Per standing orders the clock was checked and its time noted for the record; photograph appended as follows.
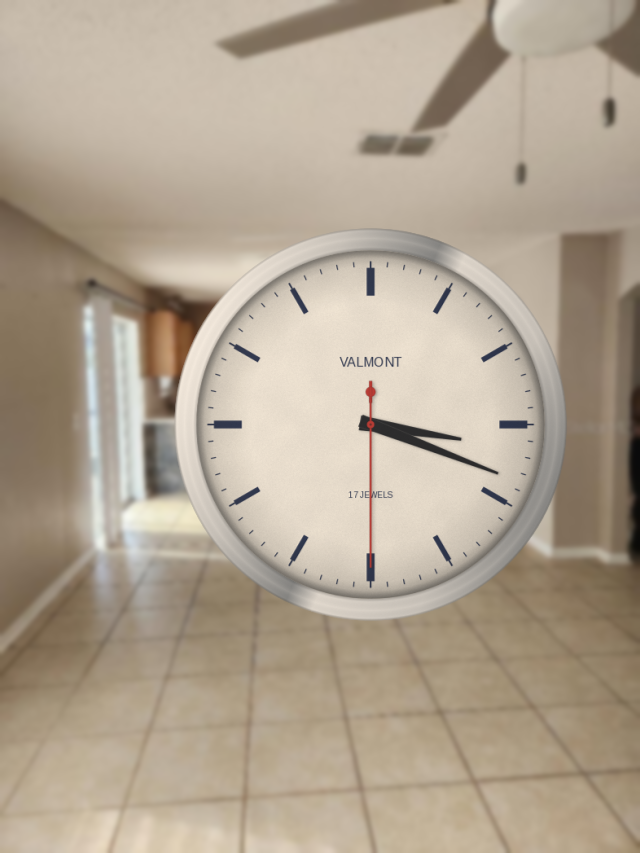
3:18:30
